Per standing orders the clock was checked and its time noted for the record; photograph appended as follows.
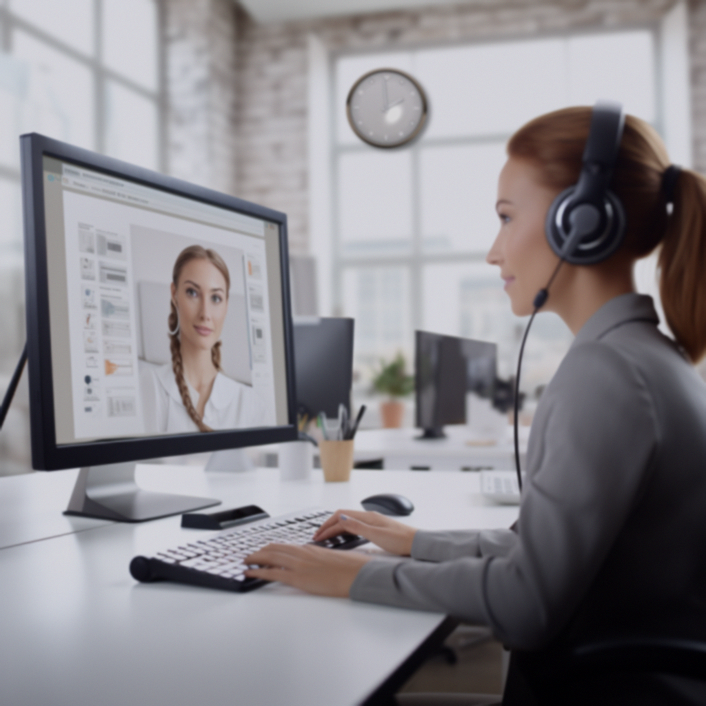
1:59
